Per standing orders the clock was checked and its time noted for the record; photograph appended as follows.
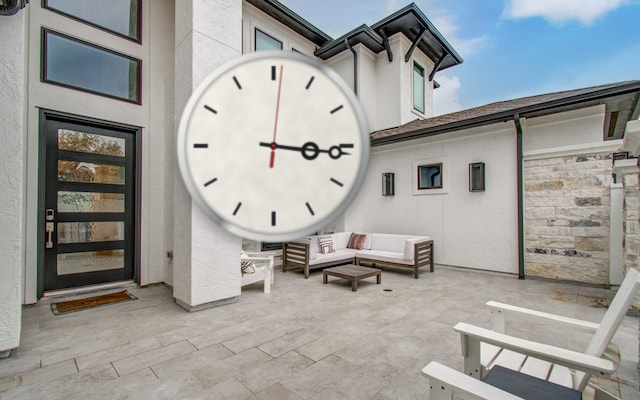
3:16:01
